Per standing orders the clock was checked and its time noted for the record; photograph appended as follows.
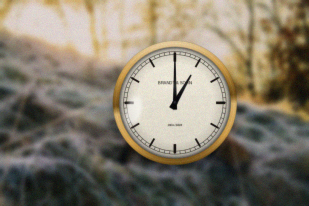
1:00
